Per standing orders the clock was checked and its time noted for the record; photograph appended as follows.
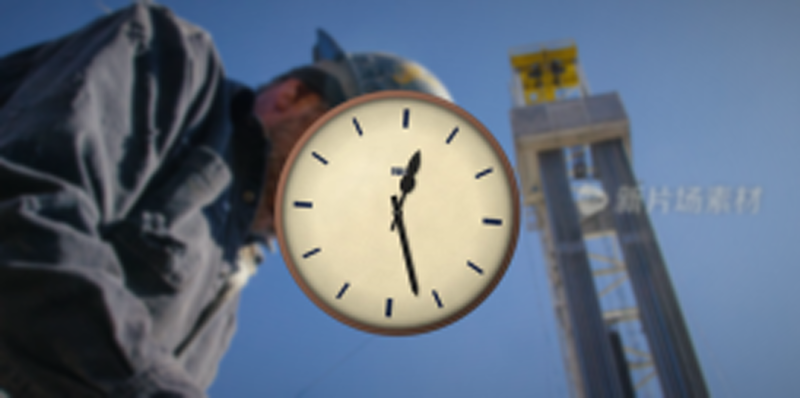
12:27
